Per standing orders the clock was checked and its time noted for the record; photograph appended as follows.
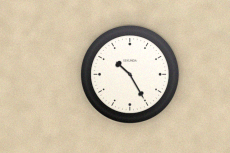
10:25
